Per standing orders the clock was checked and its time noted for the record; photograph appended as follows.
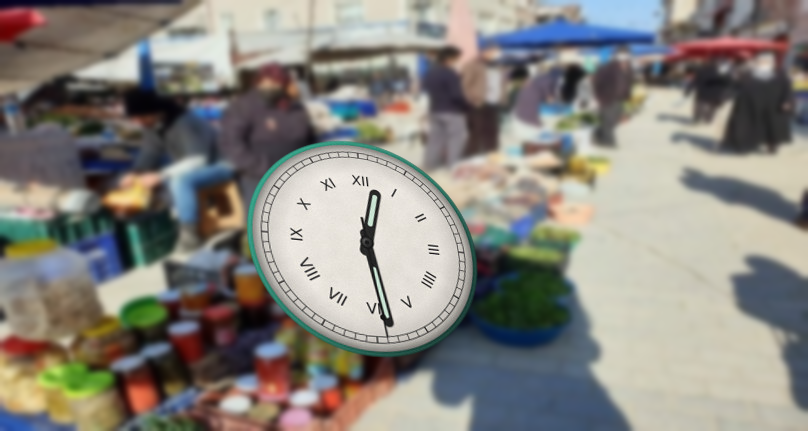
12:28:29
